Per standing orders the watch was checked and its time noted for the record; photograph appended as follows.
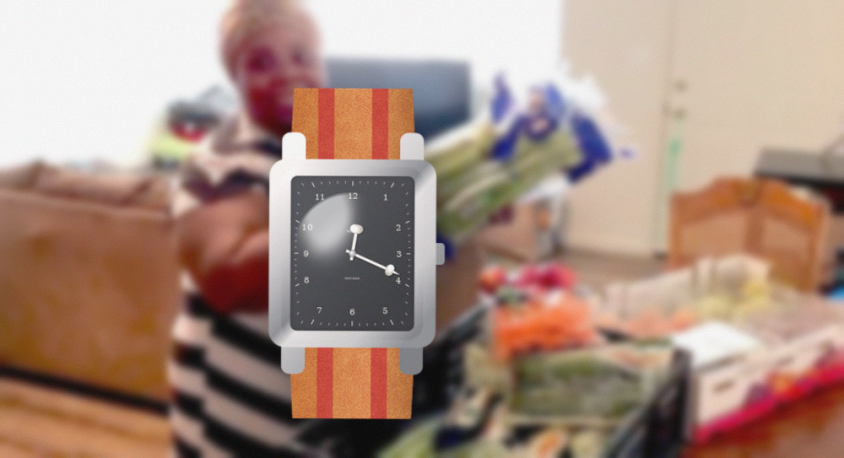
12:19
